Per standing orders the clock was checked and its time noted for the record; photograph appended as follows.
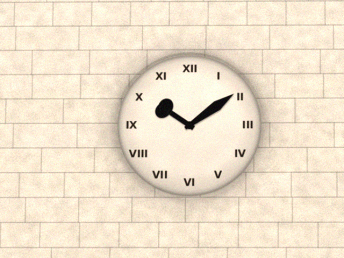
10:09
